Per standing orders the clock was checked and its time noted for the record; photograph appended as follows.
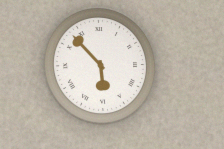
5:53
